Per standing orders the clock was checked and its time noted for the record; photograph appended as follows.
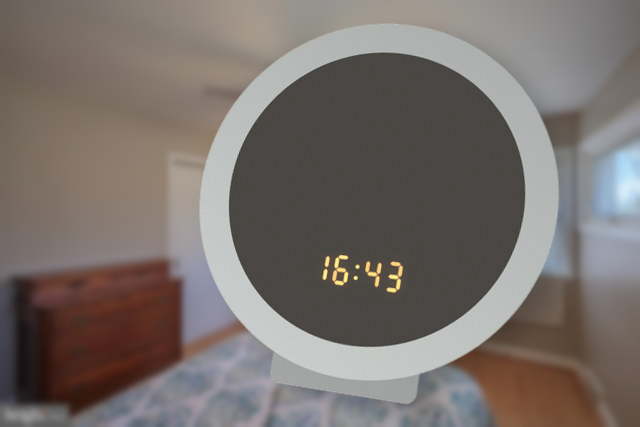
16:43
